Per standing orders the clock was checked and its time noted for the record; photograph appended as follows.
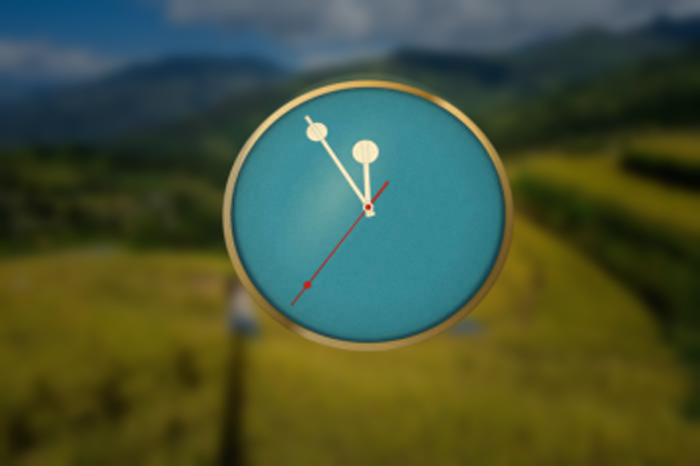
11:54:36
